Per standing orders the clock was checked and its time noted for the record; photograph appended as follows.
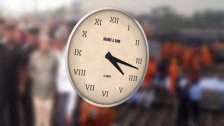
4:17
